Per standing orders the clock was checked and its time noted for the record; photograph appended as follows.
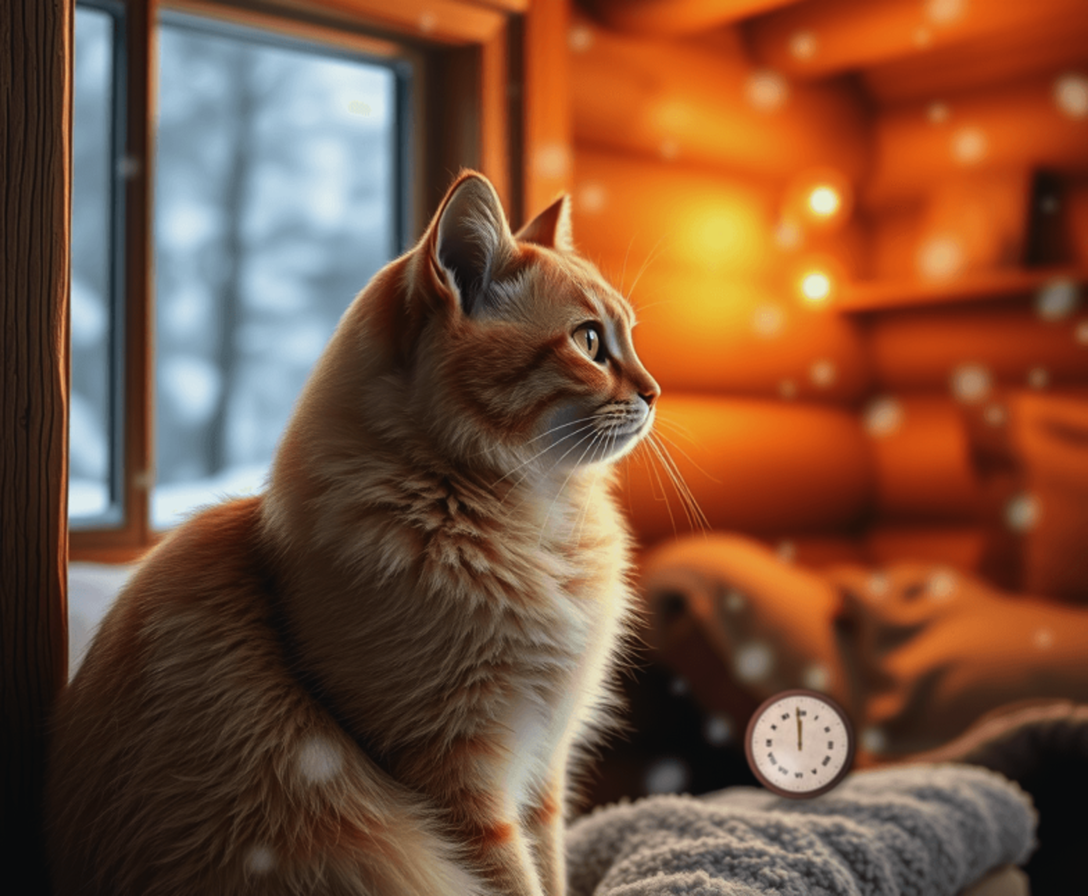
11:59
